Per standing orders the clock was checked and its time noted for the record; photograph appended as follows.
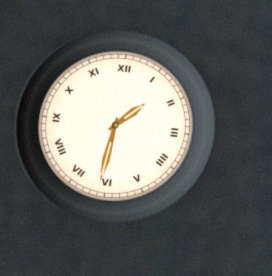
1:31
